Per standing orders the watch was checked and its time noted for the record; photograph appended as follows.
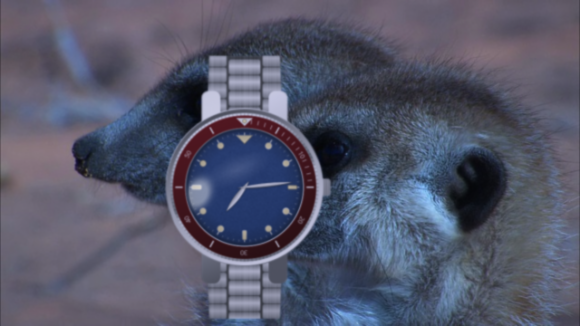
7:14
